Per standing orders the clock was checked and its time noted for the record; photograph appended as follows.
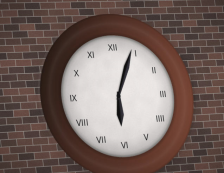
6:04
